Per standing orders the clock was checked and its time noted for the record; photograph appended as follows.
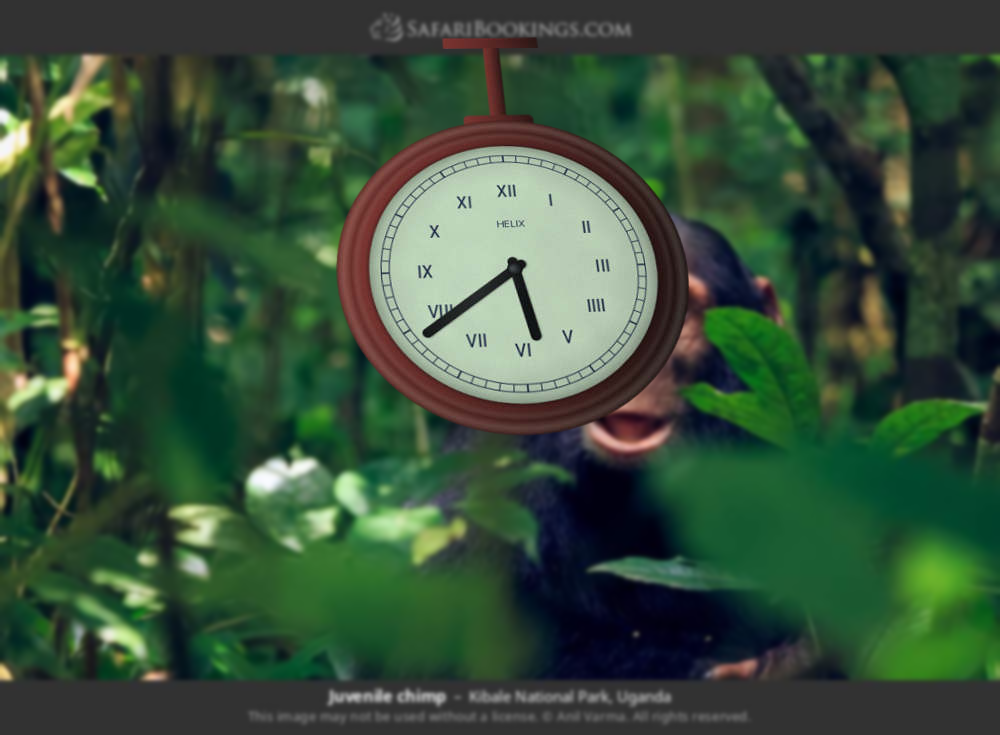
5:39
